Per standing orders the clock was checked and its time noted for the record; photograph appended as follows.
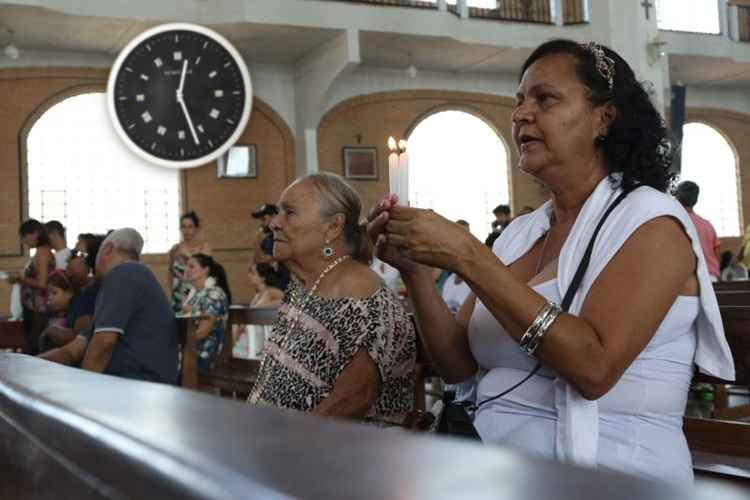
12:27
